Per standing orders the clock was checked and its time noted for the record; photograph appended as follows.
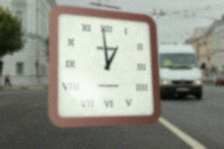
12:59
